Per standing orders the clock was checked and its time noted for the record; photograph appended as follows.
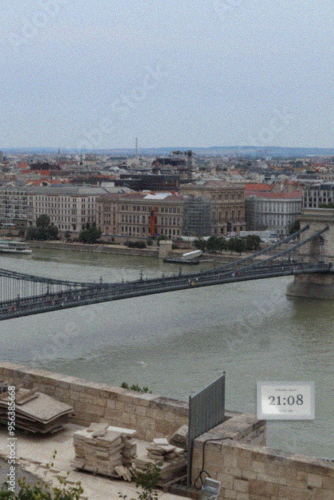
21:08
